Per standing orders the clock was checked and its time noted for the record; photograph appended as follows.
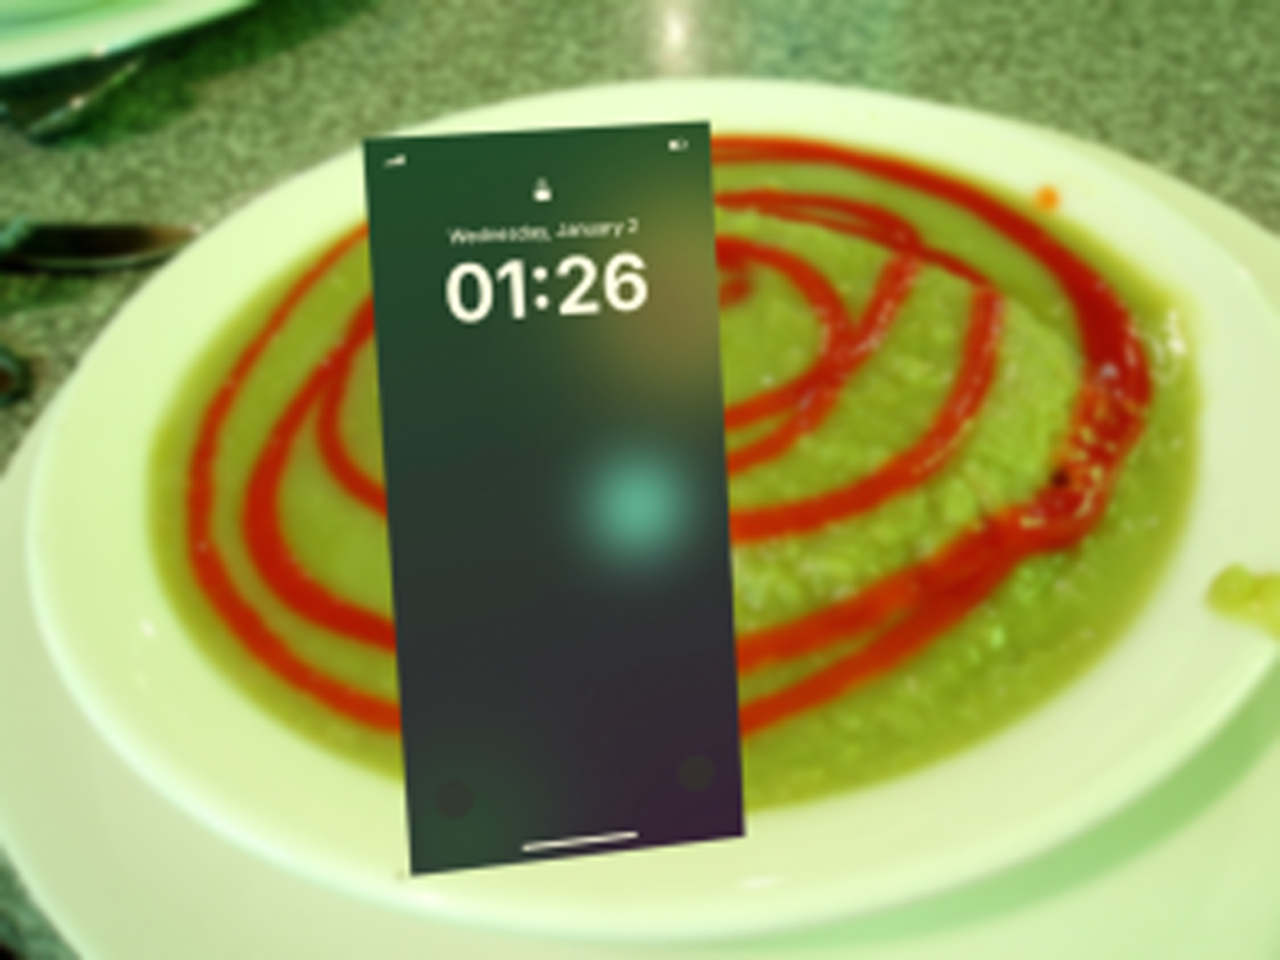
1:26
